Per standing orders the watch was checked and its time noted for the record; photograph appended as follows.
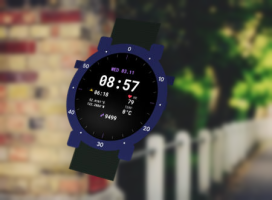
8:57
